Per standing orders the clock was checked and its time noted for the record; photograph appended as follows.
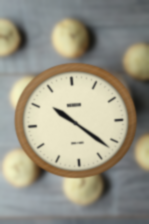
10:22
